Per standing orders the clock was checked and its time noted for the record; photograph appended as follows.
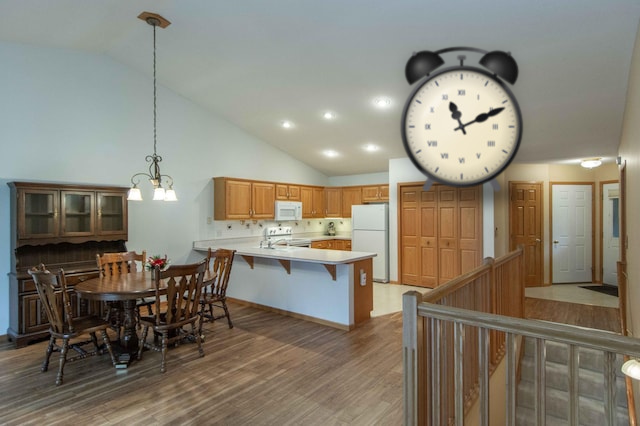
11:11
